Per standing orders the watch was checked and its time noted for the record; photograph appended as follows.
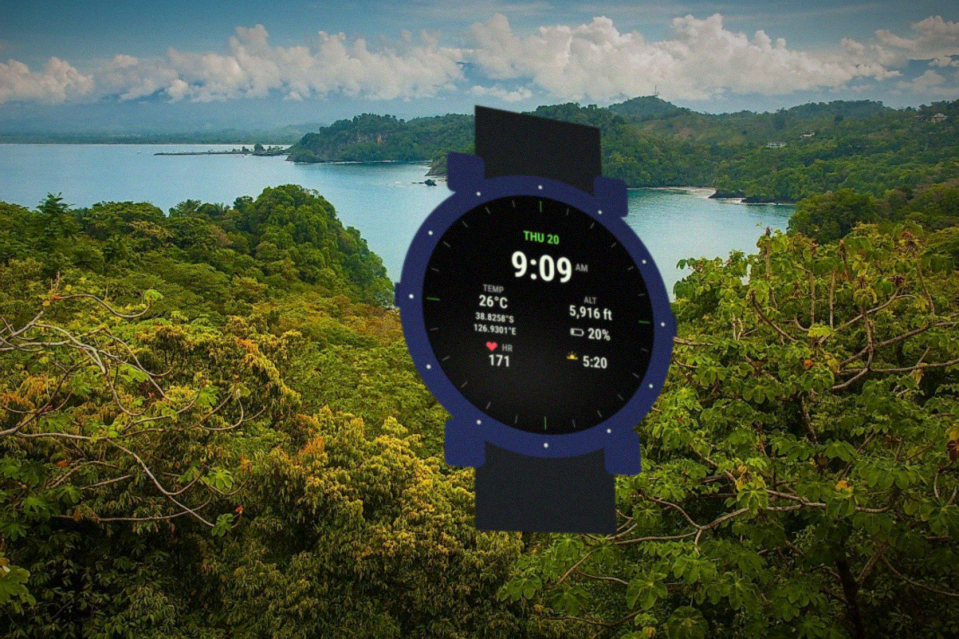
9:09
